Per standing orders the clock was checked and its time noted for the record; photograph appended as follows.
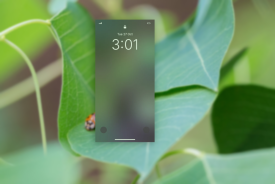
3:01
